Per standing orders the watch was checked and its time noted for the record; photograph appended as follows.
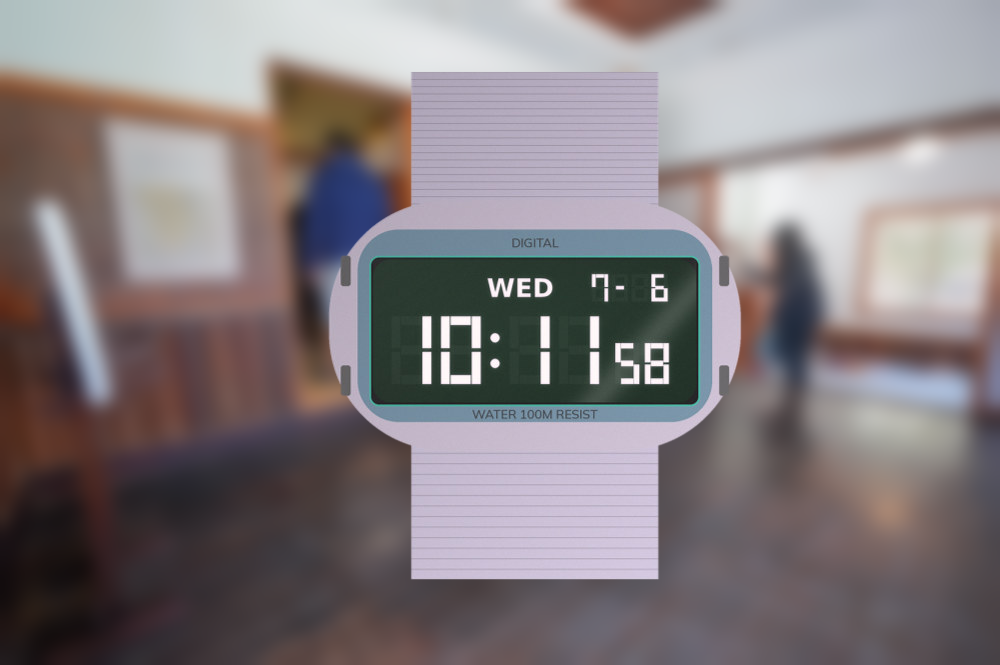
10:11:58
